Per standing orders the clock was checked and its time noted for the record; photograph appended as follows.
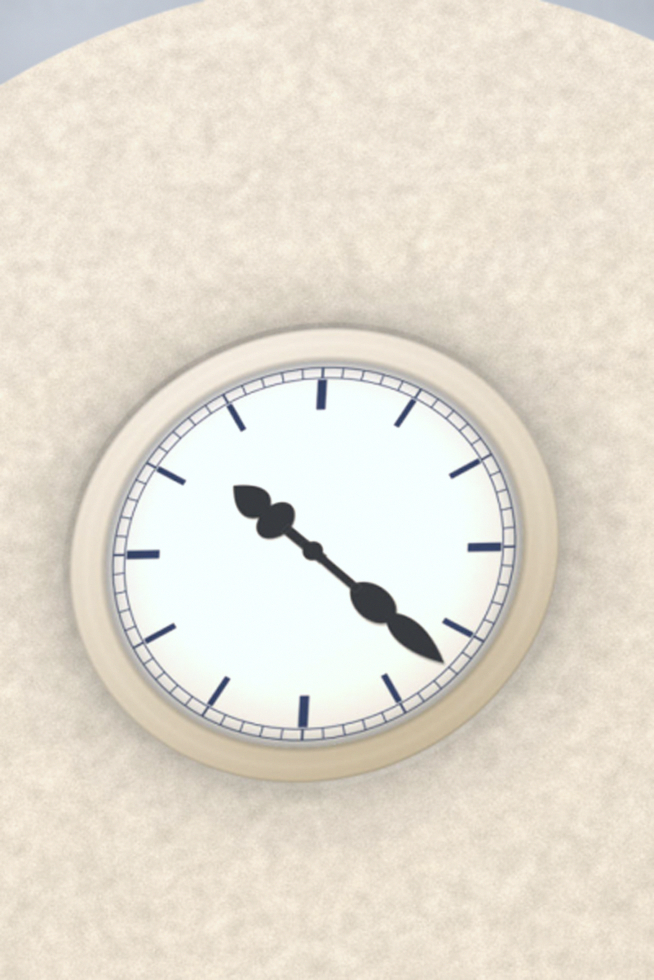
10:22
